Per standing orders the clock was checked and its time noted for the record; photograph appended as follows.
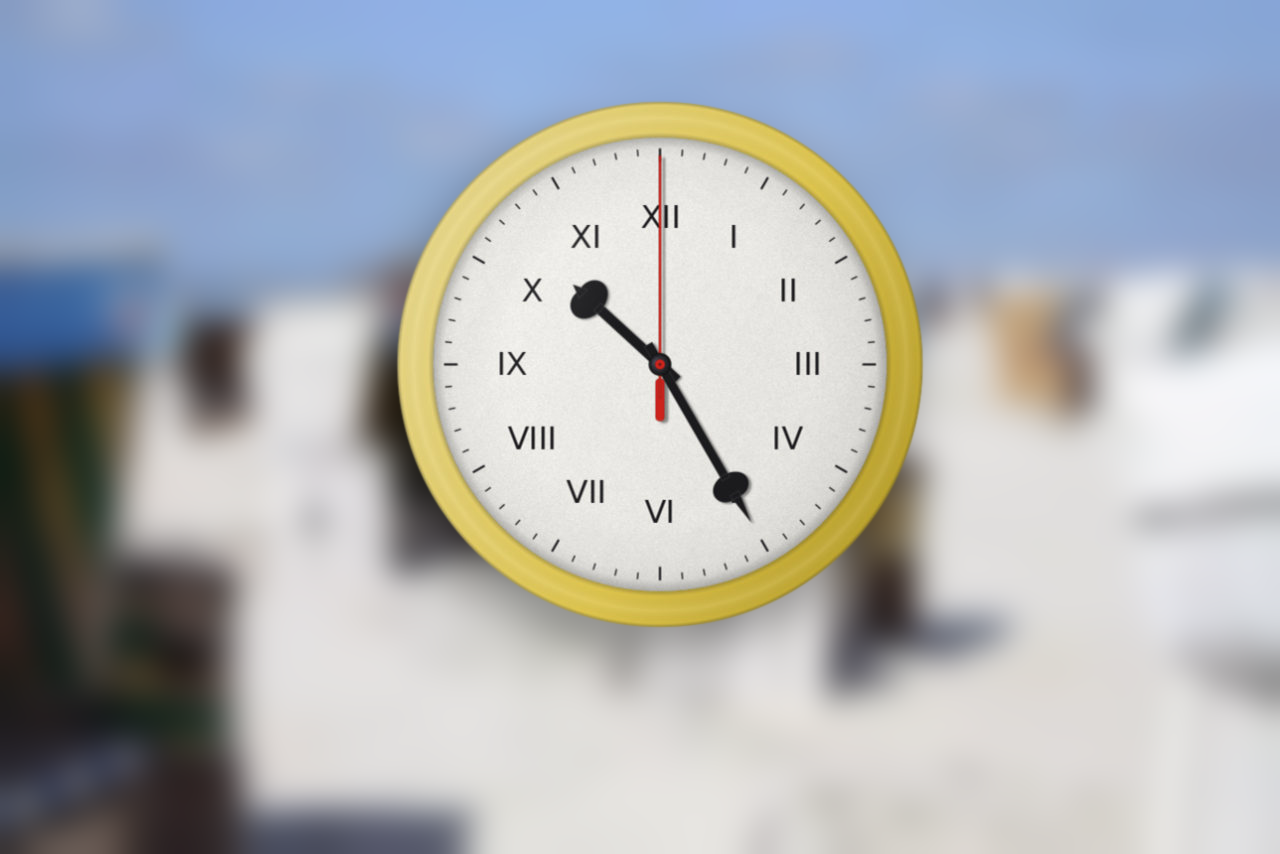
10:25:00
